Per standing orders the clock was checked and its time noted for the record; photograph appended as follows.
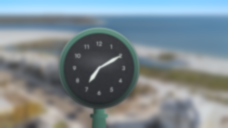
7:10
